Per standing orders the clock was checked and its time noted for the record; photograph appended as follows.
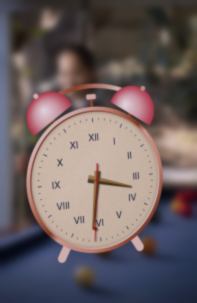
3:31:31
